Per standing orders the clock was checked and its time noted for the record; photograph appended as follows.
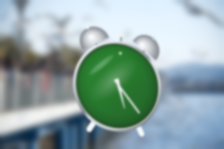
5:23
